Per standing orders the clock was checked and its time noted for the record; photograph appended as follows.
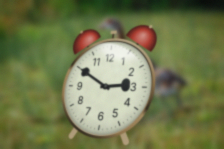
2:50
